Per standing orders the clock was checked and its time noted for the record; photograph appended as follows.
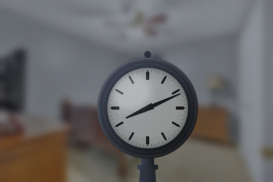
8:11
